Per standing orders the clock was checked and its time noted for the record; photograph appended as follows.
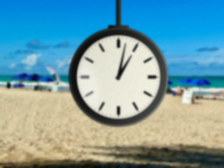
1:02
